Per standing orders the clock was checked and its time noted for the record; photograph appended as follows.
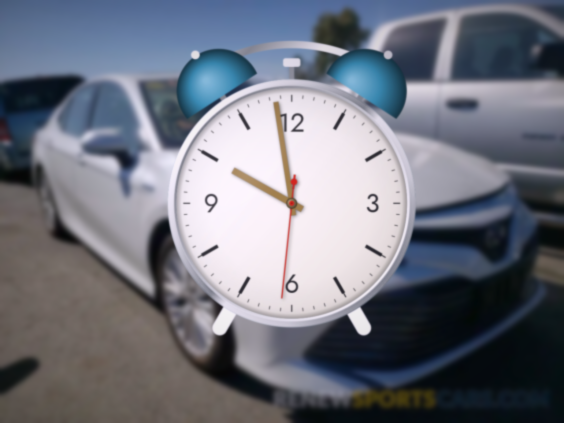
9:58:31
